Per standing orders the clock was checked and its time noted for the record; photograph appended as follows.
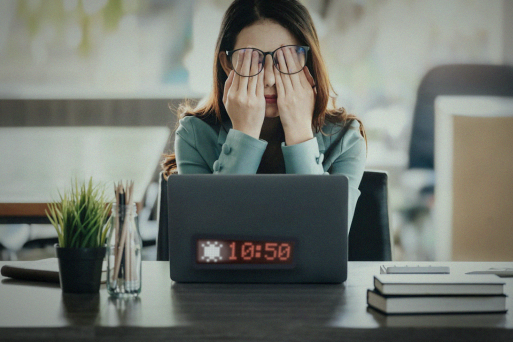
10:50
